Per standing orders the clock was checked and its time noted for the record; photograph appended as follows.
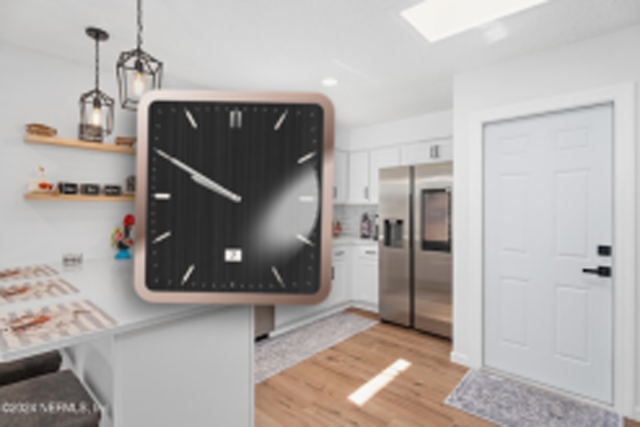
9:50
